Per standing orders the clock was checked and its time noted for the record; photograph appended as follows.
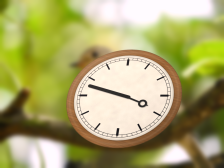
3:48
